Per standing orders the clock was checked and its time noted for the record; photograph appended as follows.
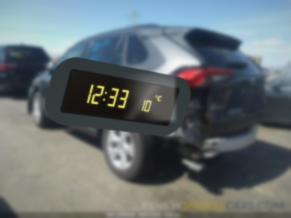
12:33
